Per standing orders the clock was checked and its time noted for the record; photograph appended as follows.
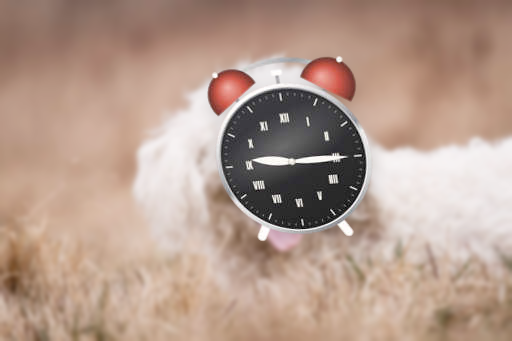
9:15
